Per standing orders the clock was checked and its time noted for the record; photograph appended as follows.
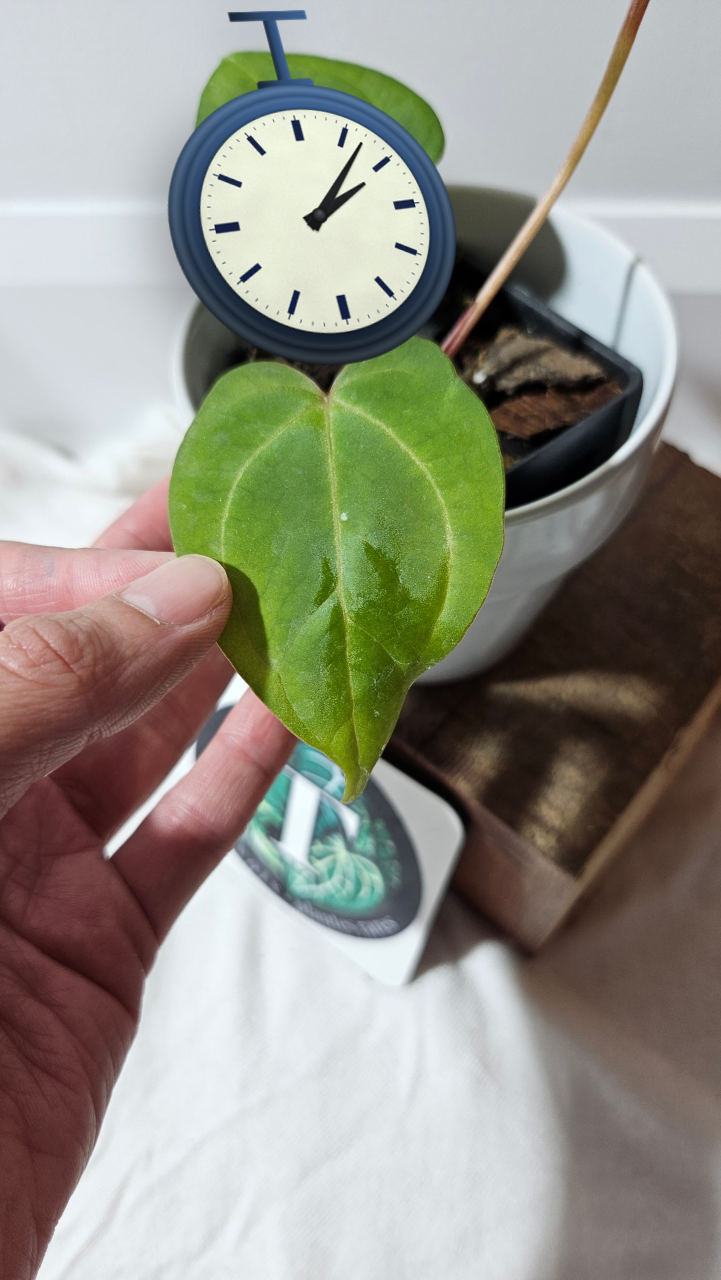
2:07
